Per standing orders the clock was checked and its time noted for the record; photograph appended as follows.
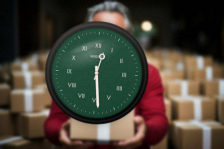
12:29
